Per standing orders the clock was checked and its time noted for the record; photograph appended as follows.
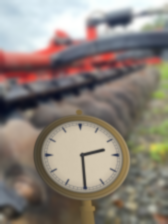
2:30
